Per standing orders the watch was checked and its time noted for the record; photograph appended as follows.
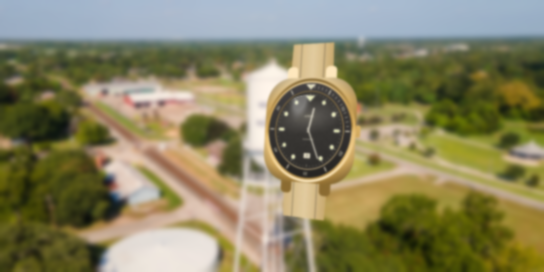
12:26
